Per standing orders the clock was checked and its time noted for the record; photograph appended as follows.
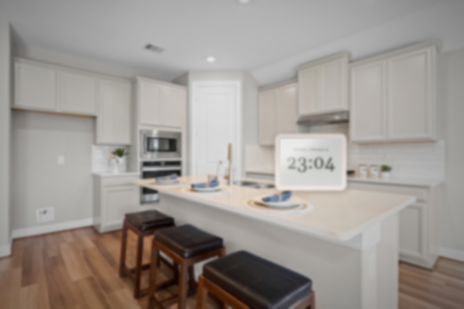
23:04
